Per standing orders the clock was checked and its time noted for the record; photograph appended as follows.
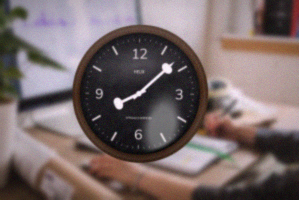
8:08
